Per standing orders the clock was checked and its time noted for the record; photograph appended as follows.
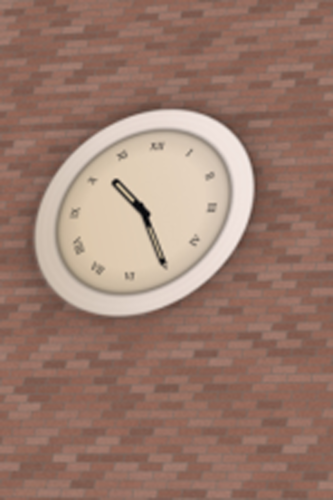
10:25
